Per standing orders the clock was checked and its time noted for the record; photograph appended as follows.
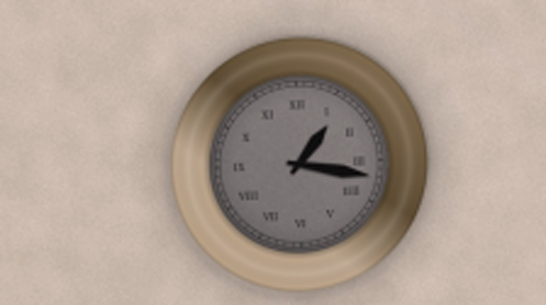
1:17
